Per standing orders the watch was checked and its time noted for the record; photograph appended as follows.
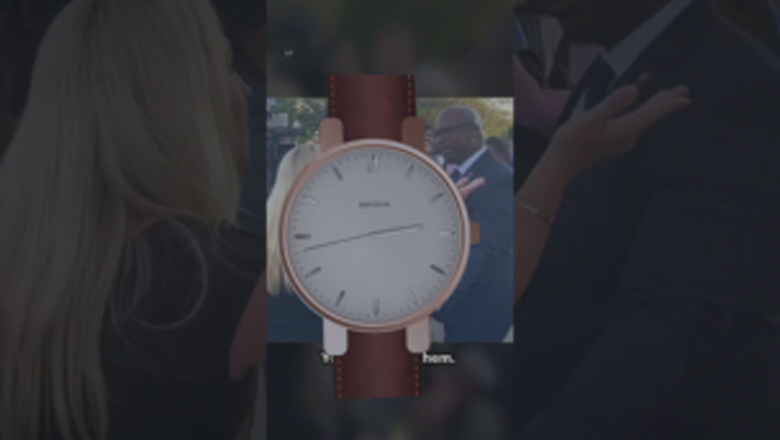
2:43
